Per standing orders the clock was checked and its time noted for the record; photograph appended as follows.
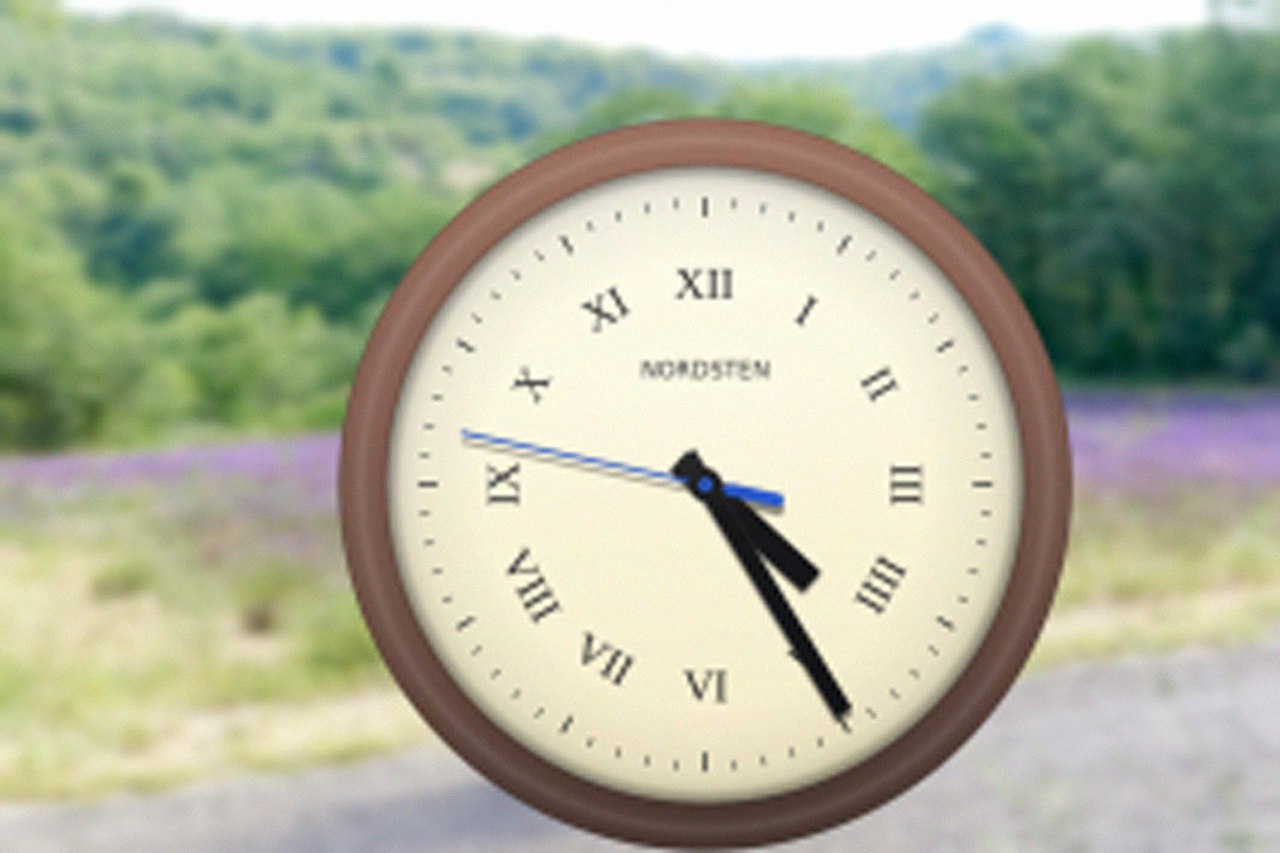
4:24:47
